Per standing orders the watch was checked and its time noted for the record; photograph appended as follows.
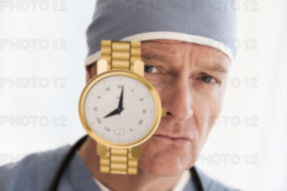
8:01
